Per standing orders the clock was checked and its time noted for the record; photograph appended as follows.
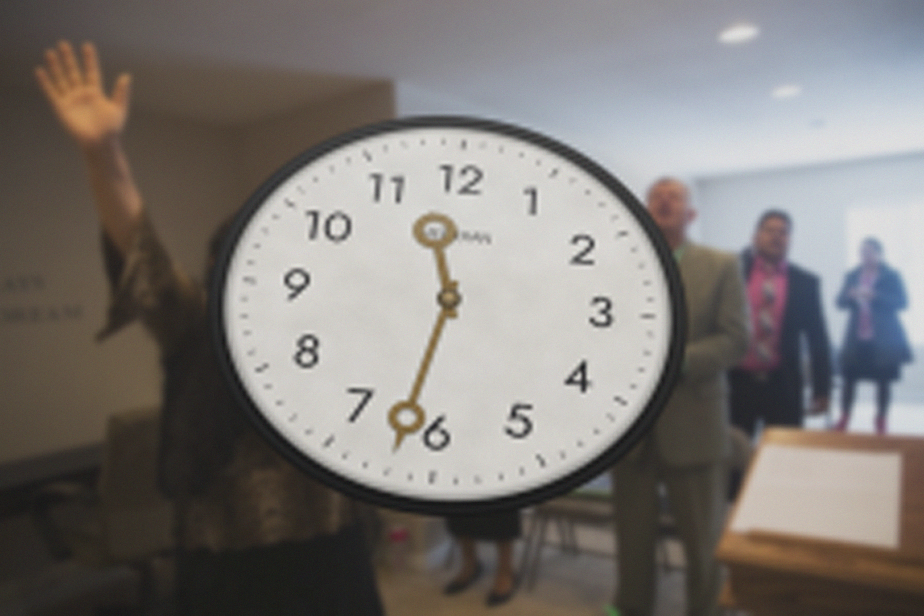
11:32
